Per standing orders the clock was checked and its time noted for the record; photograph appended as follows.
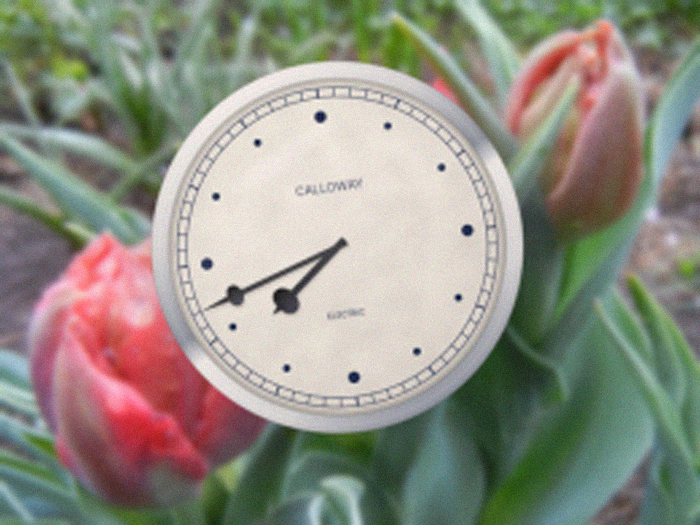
7:42
